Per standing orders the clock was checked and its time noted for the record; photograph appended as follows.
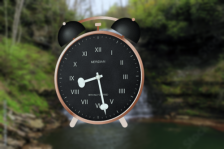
8:28
